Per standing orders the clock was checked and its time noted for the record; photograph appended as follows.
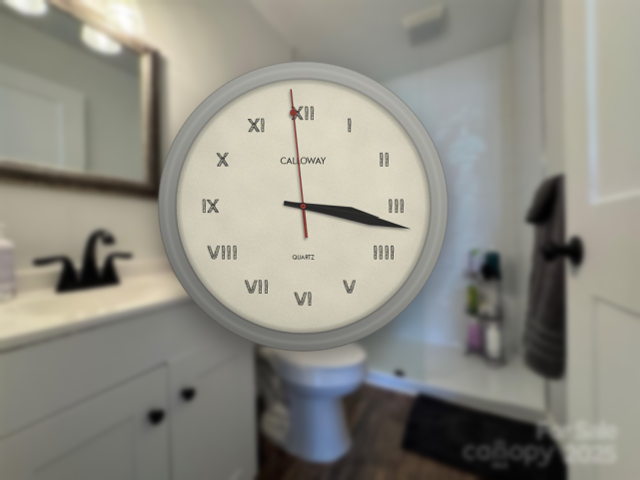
3:16:59
